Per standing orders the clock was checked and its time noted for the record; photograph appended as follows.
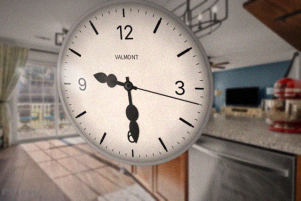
9:29:17
